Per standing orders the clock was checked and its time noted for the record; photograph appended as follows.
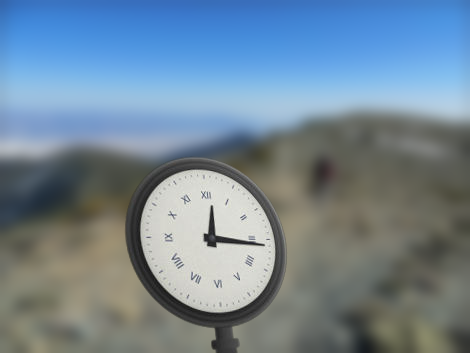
12:16
